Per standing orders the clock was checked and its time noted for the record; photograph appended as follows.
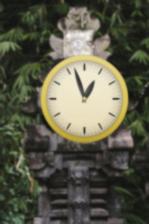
12:57
